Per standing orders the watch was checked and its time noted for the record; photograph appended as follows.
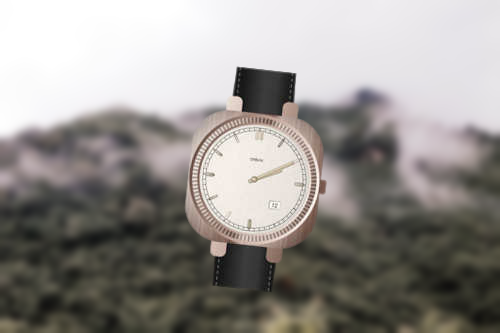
2:10
